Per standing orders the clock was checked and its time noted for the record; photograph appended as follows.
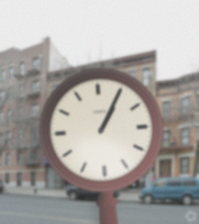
1:05
